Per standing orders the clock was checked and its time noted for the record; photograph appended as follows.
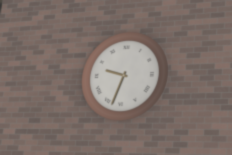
9:33
